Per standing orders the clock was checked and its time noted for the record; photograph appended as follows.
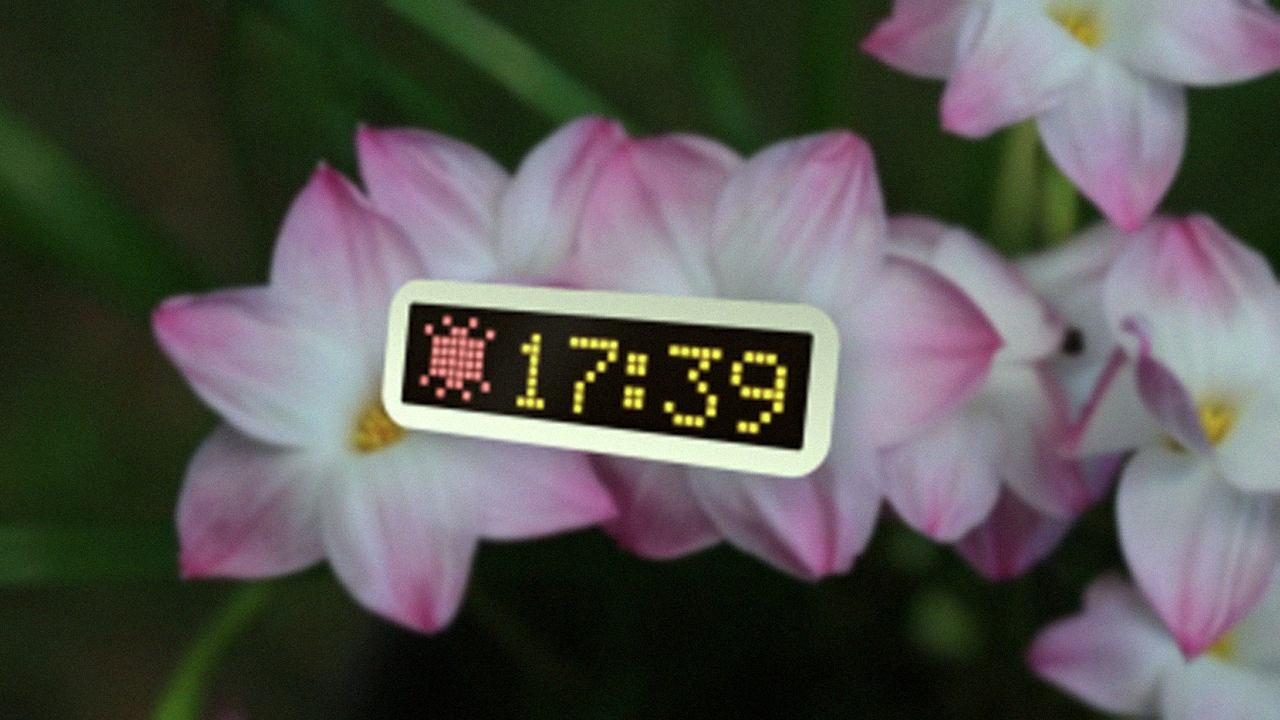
17:39
